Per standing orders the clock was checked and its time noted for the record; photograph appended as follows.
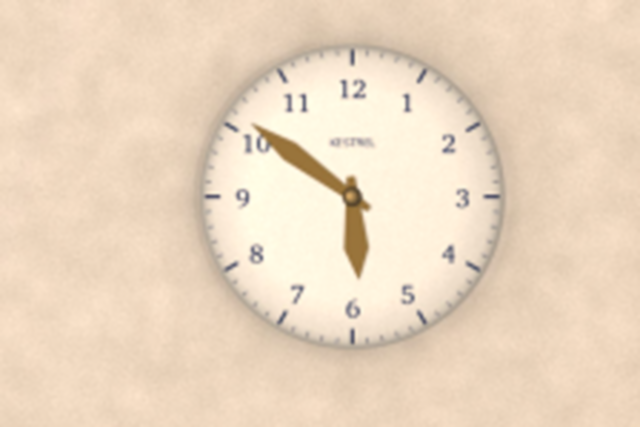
5:51
